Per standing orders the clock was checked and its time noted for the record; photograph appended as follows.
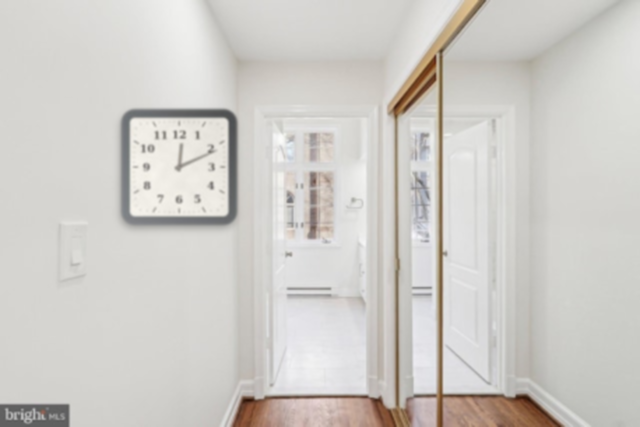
12:11
